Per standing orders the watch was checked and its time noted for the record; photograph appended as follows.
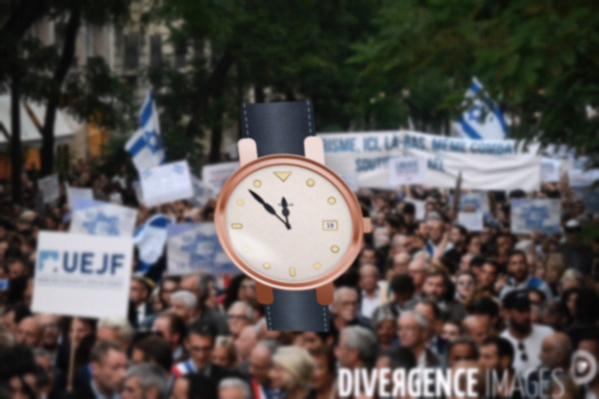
11:53
